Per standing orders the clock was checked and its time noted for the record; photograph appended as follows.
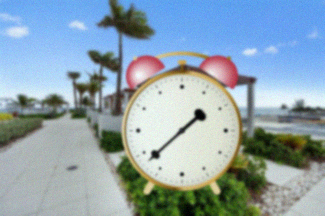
1:38
